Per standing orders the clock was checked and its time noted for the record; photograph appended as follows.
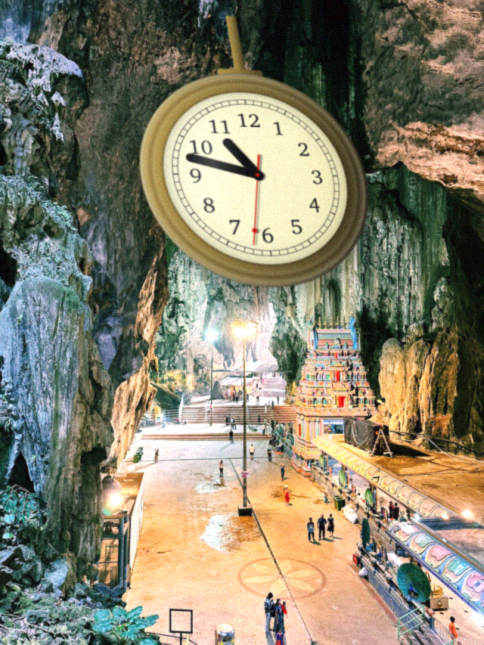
10:47:32
